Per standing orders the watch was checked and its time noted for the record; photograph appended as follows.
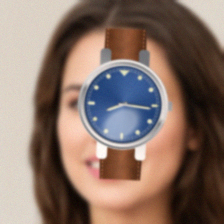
8:16
